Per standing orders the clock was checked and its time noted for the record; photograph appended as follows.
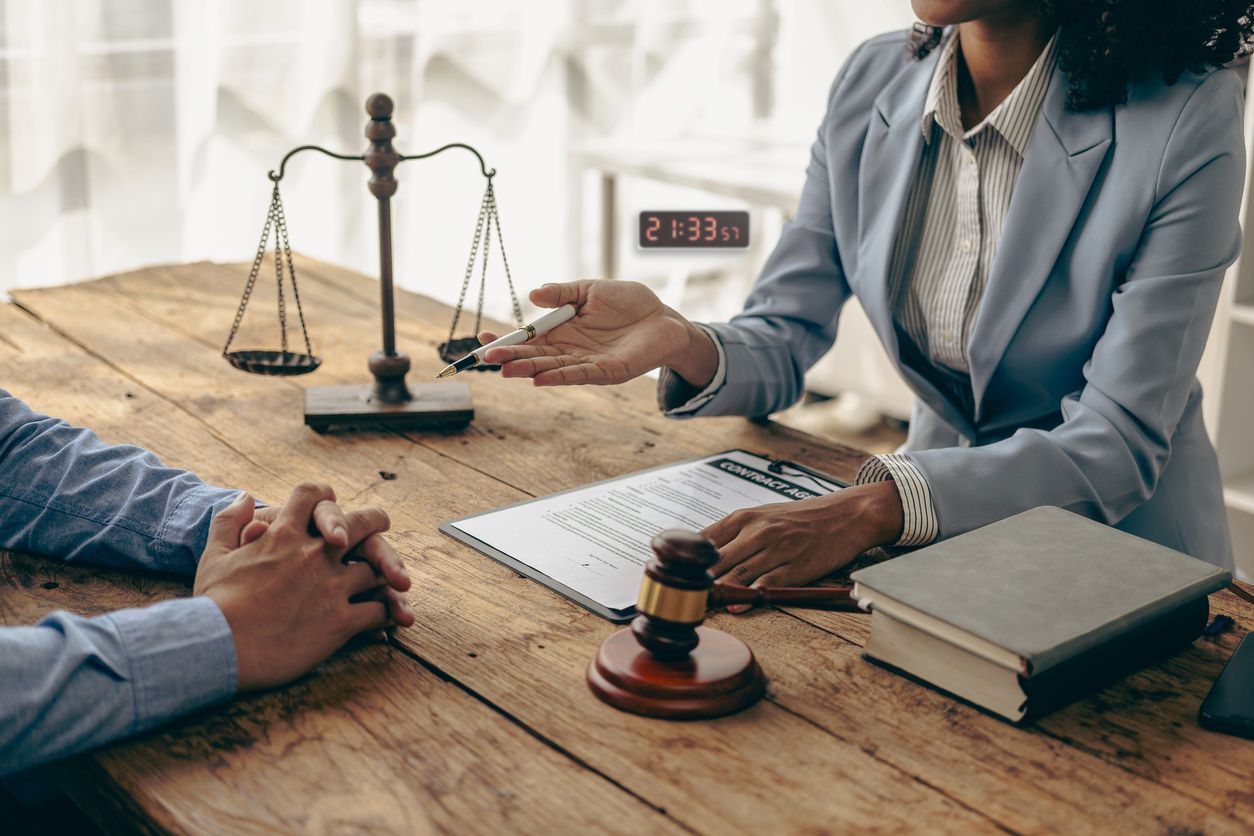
21:33:57
